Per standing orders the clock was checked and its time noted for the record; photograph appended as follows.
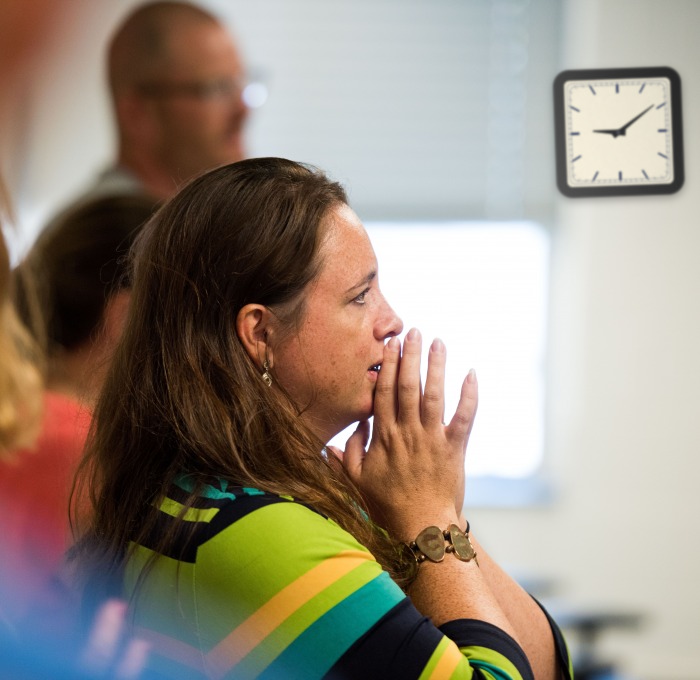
9:09
